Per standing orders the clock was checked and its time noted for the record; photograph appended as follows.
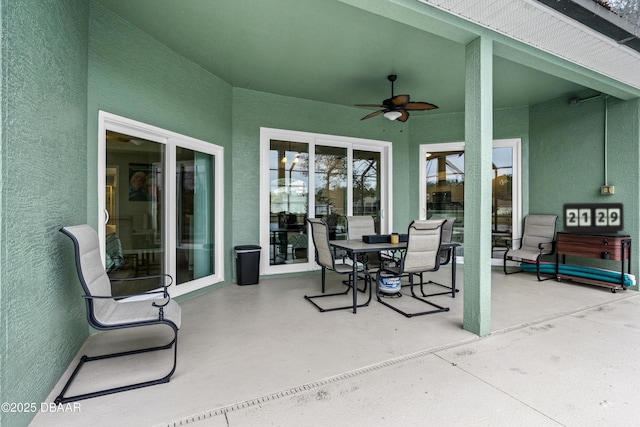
21:29
